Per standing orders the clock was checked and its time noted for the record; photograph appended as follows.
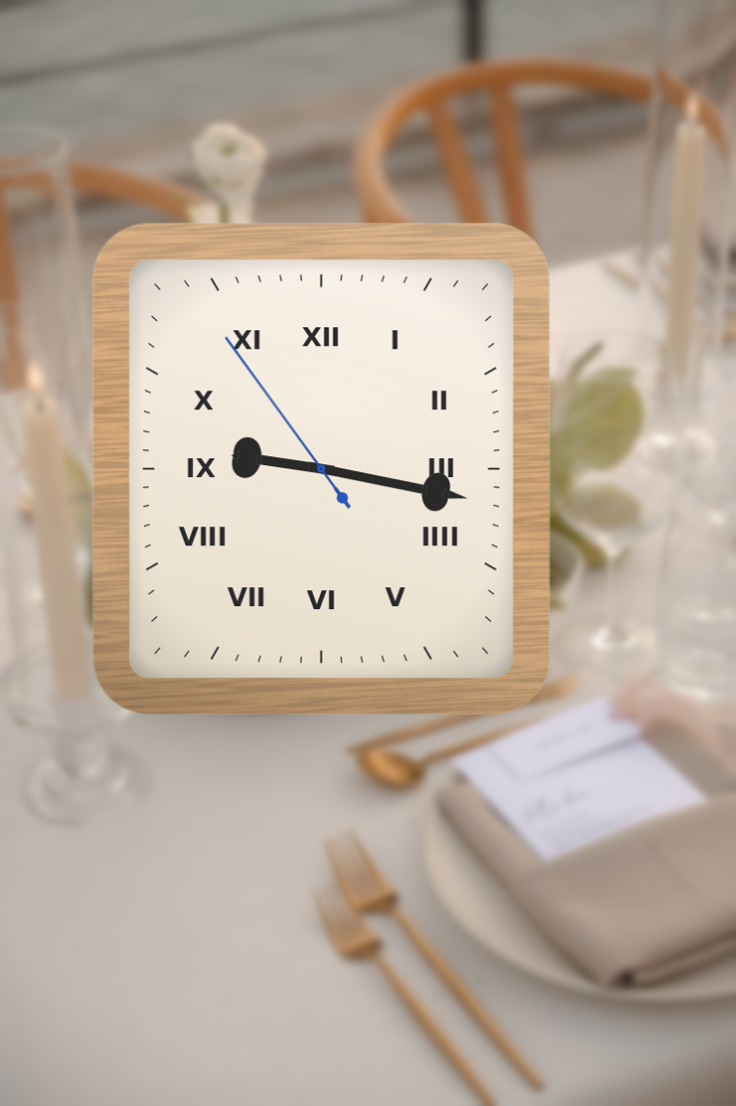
9:16:54
